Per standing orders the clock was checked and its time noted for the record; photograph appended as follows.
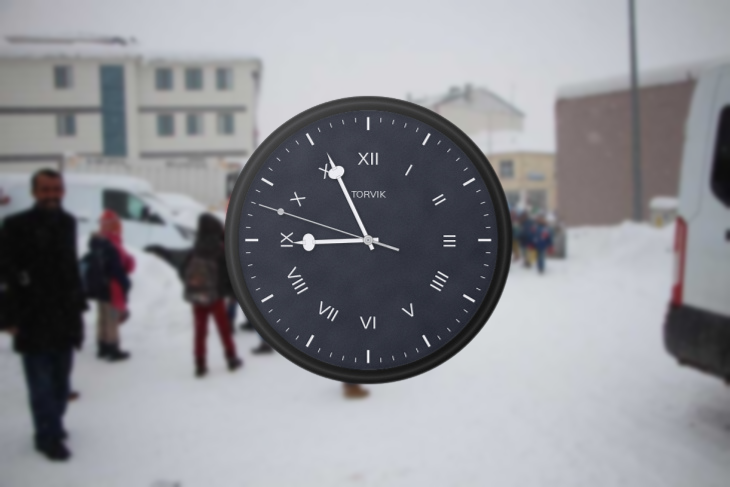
8:55:48
